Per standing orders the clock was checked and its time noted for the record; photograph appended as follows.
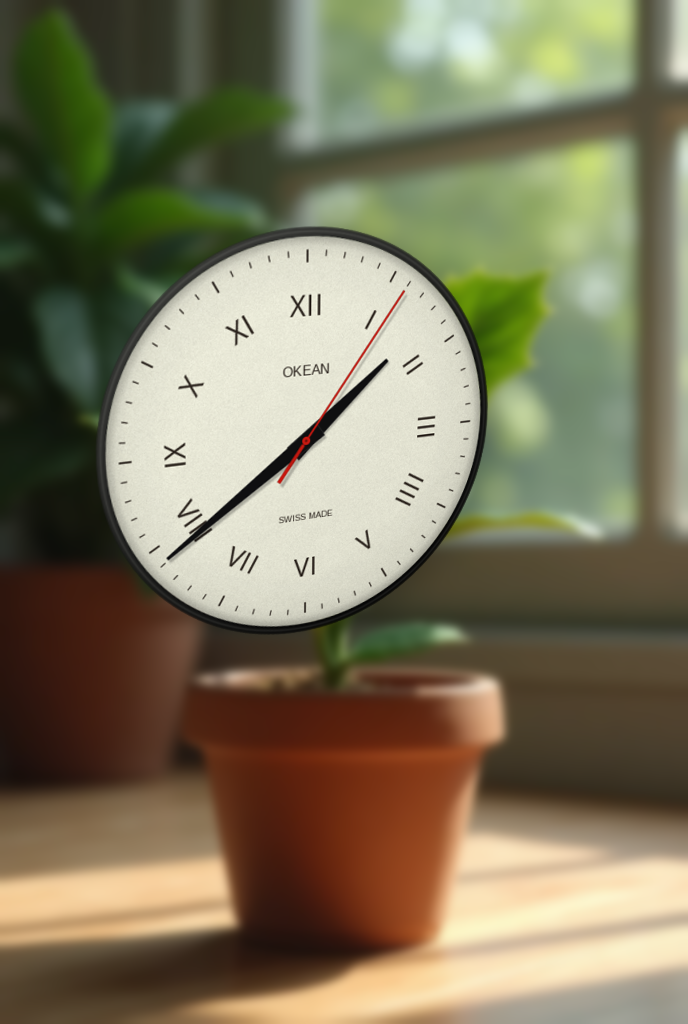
1:39:06
